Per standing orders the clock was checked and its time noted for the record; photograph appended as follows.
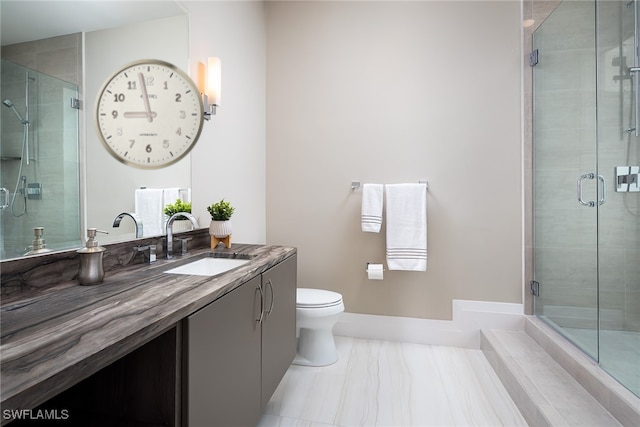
8:58
